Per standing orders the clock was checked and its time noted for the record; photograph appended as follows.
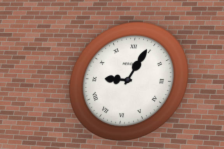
9:04
